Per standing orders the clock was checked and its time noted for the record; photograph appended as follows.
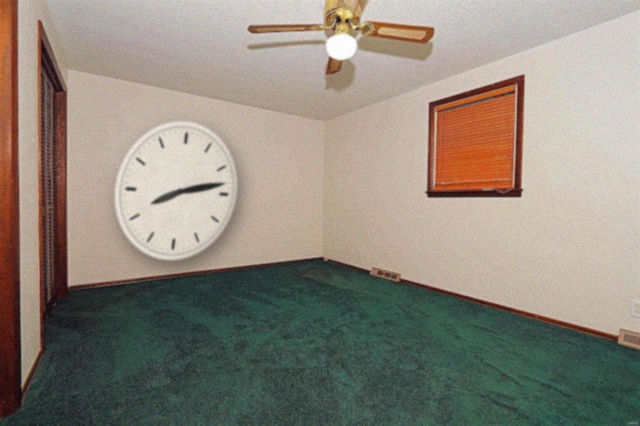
8:13
